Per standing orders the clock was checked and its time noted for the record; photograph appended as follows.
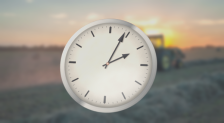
2:04
